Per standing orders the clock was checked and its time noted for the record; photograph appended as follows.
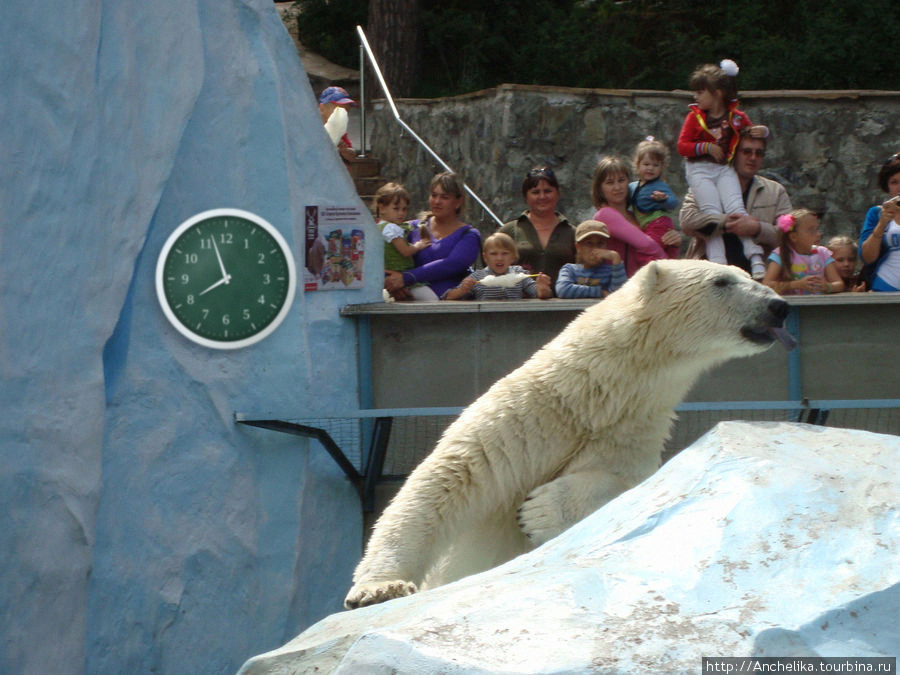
7:57
